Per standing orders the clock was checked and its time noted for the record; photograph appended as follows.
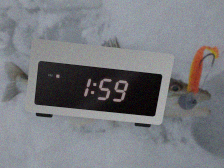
1:59
